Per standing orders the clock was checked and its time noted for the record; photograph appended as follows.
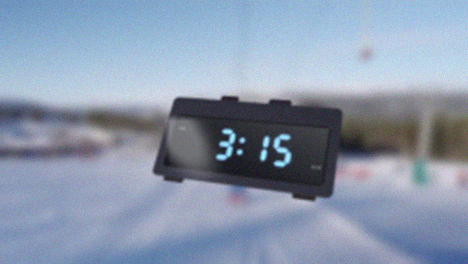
3:15
